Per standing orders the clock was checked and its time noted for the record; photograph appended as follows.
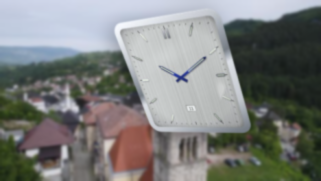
10:10
